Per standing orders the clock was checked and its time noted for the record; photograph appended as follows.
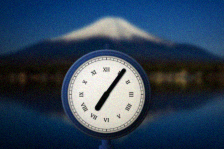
7:06
